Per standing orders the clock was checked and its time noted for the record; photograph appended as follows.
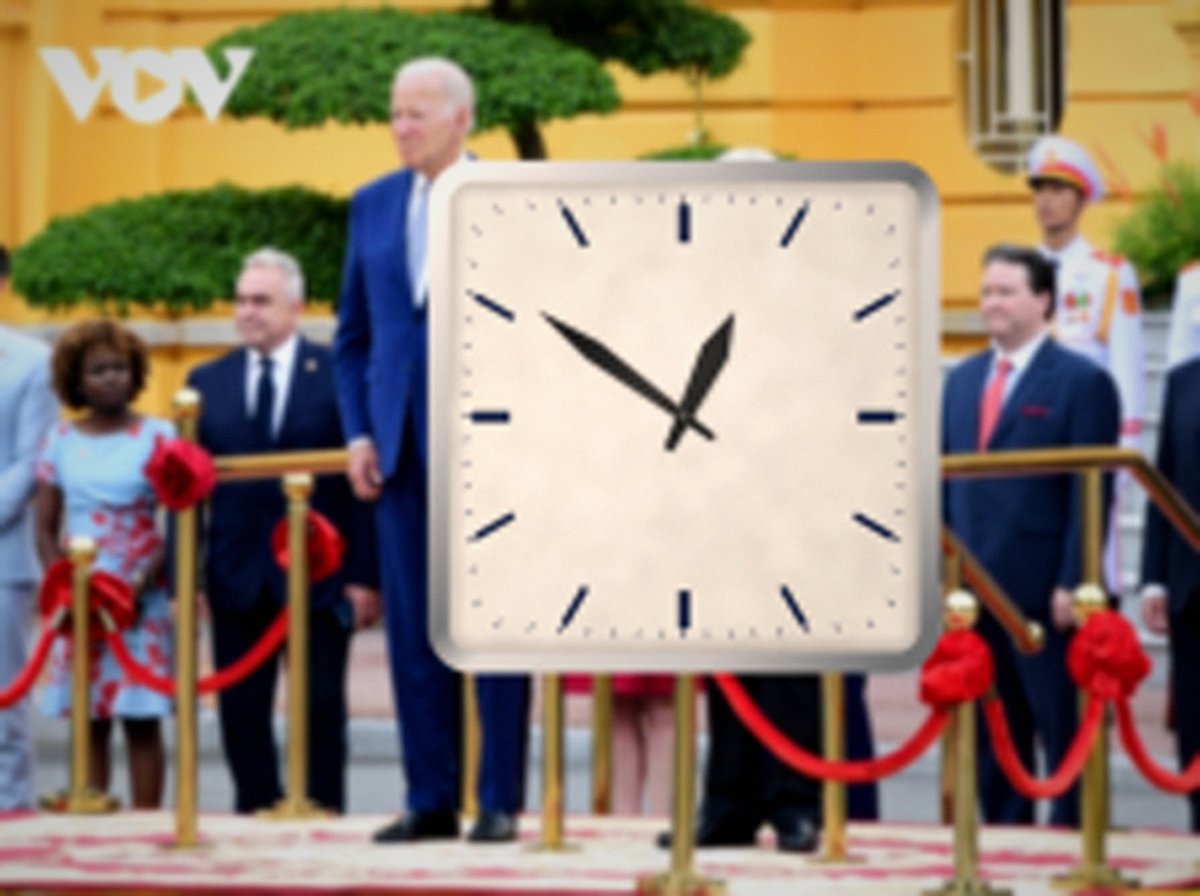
12:51
